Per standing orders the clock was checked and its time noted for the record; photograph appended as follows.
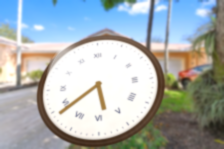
5:39
